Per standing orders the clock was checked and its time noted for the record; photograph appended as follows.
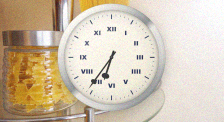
6:36
